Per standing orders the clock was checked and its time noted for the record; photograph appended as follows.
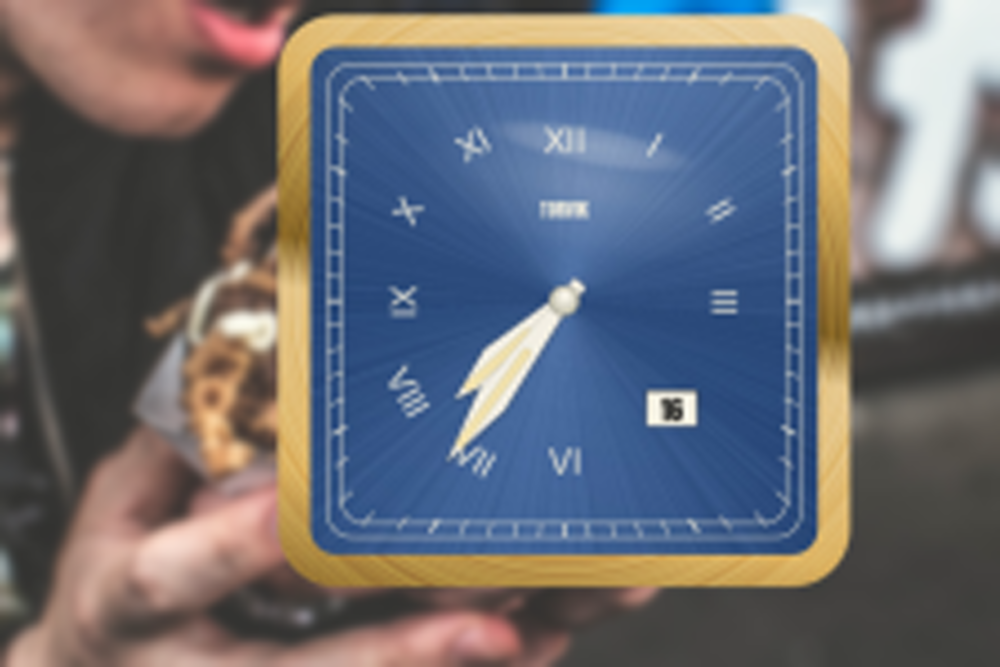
7:36
